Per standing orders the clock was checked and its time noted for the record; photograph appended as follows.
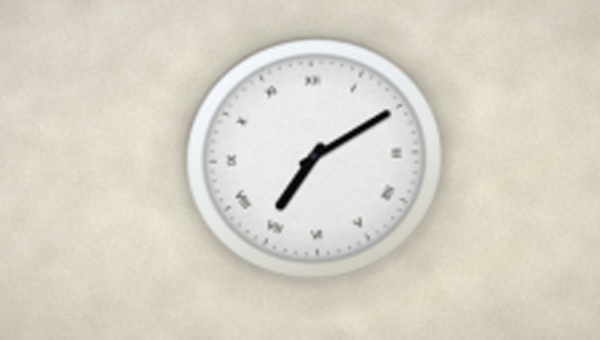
7:10
